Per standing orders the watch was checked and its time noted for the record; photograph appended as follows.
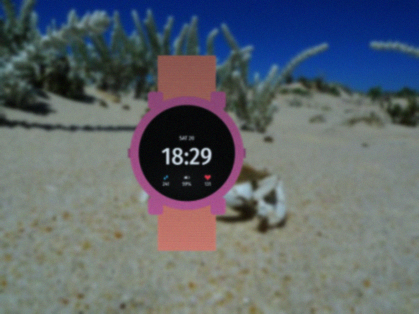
18:29
